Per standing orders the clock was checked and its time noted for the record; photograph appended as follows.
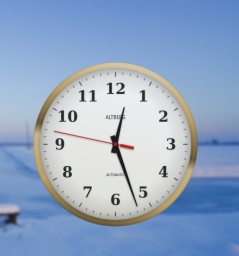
12:26:47
